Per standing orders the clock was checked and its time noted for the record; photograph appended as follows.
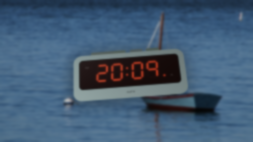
20:09
